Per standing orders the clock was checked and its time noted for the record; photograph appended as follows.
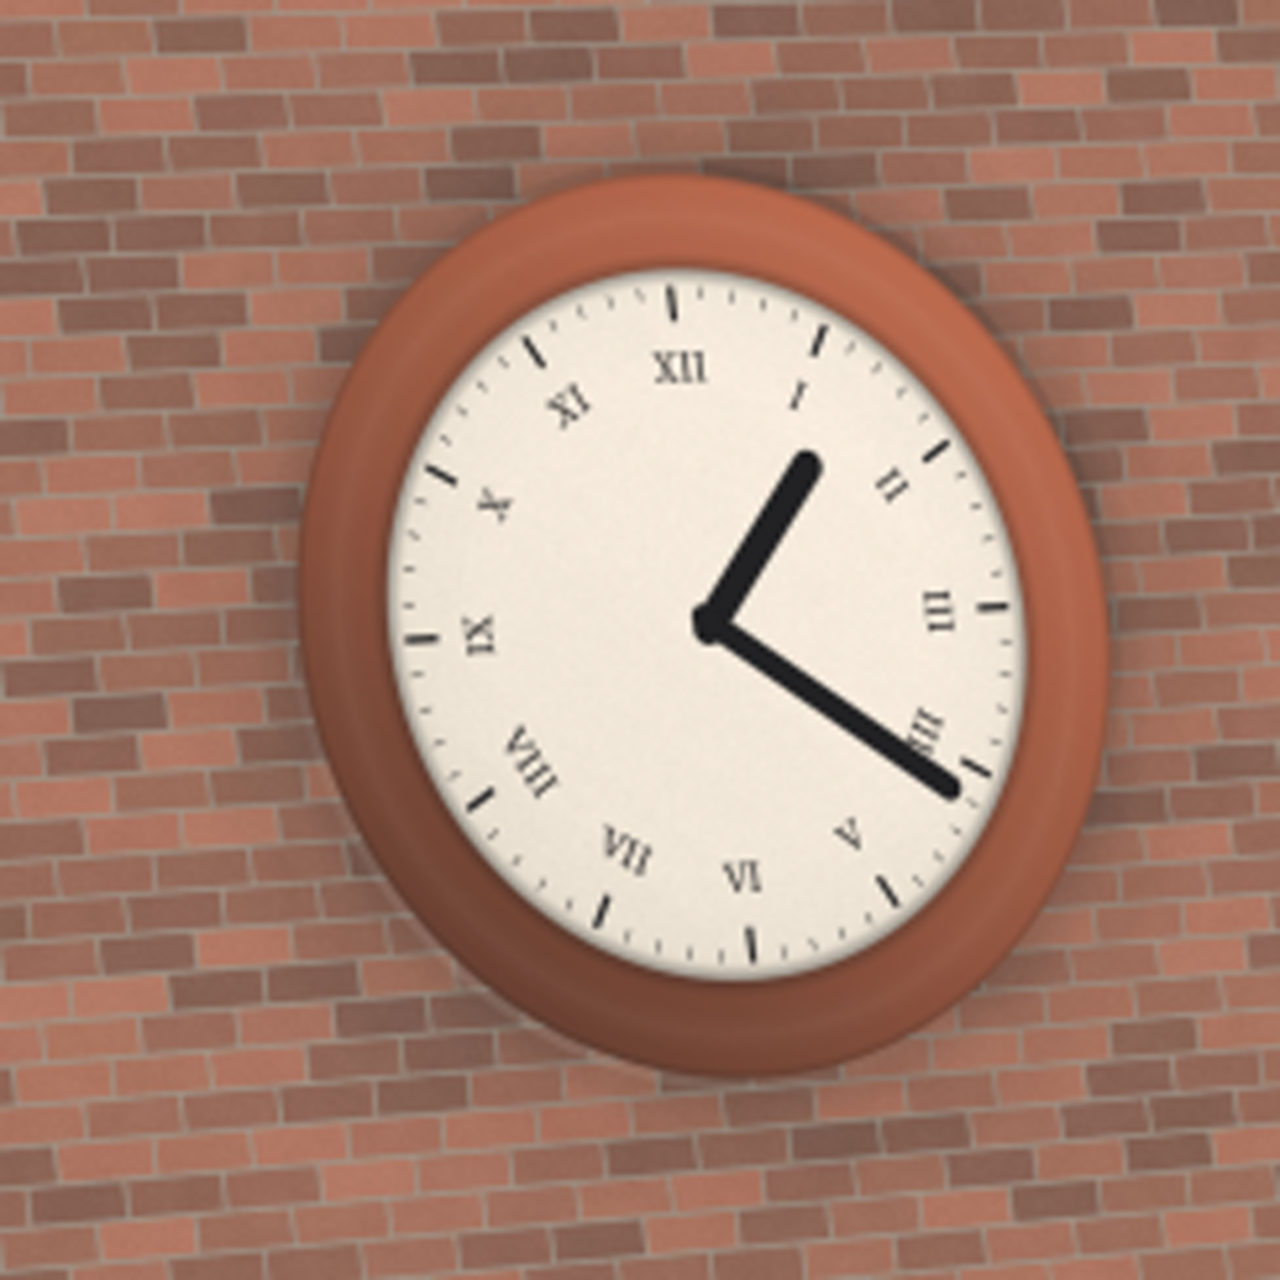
1:21
